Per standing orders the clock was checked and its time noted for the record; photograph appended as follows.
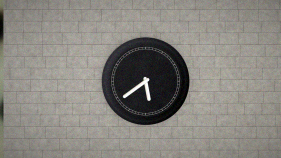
5:39
